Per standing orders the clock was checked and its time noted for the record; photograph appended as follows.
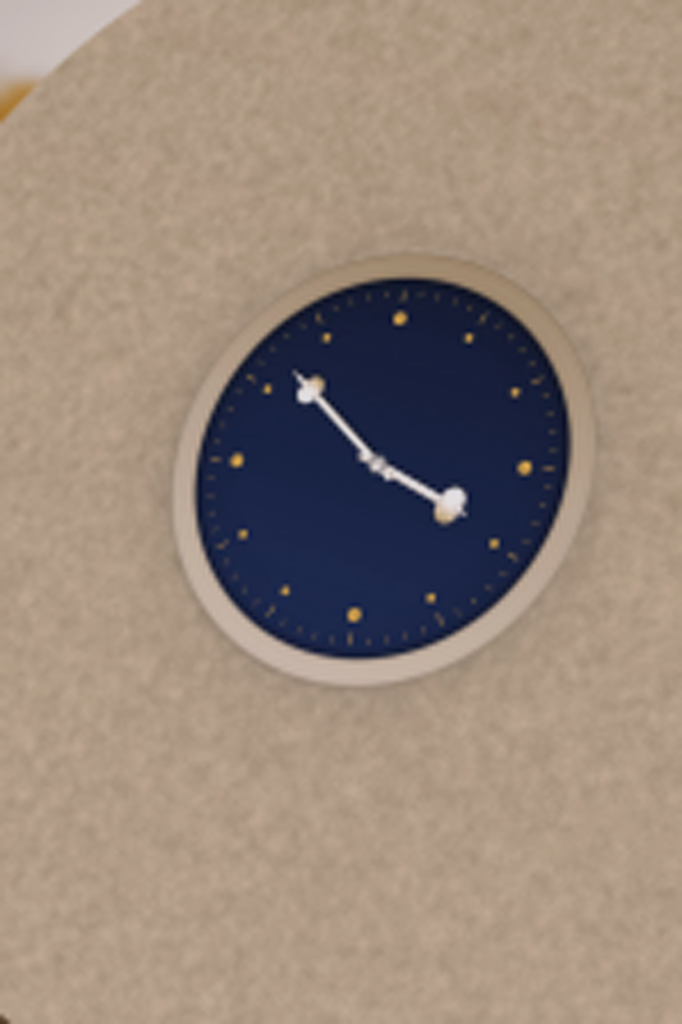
3:52
